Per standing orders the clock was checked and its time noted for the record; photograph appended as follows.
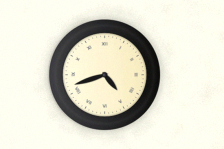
4:42
